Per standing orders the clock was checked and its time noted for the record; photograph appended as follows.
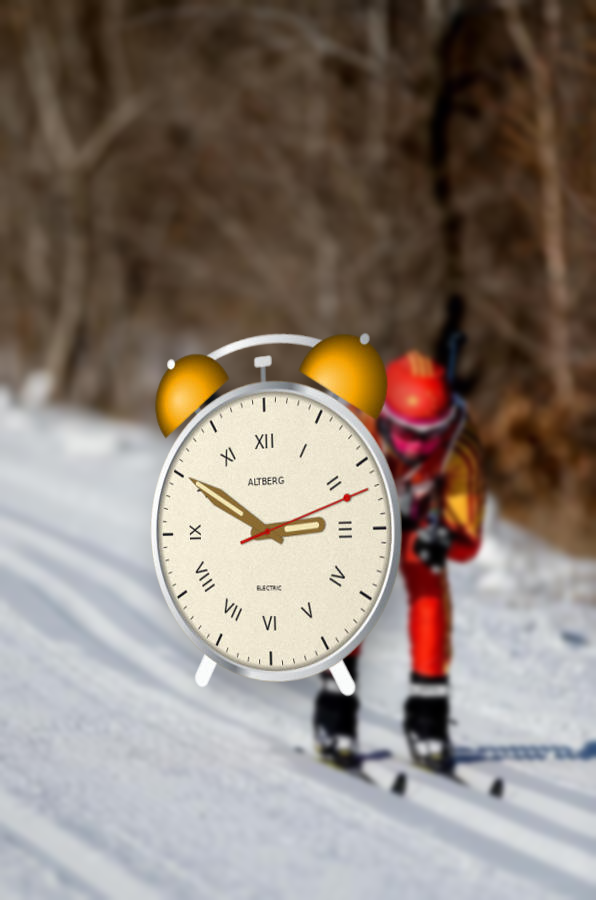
2:50:12
